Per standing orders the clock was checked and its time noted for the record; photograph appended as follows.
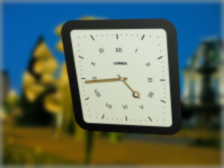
4:44
